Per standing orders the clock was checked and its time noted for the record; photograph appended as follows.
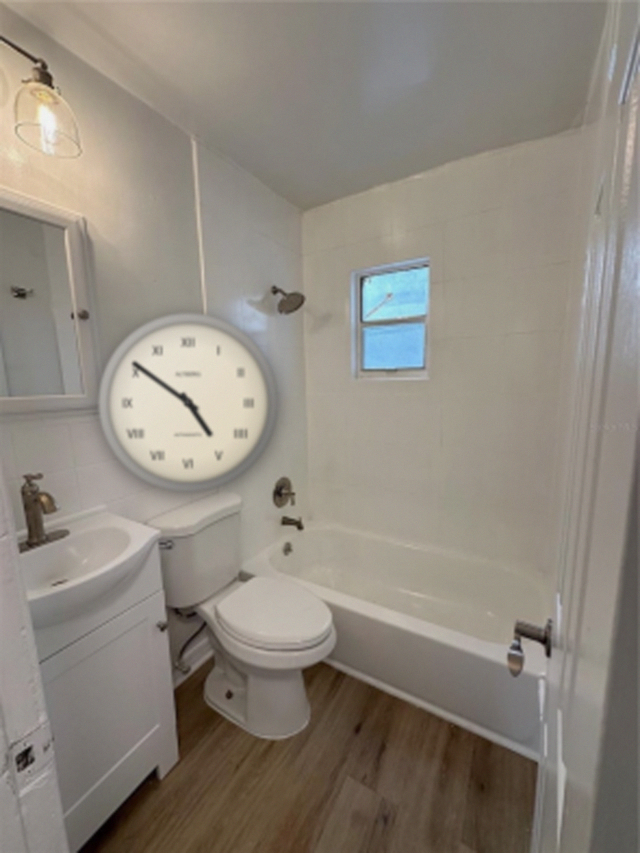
4:51
